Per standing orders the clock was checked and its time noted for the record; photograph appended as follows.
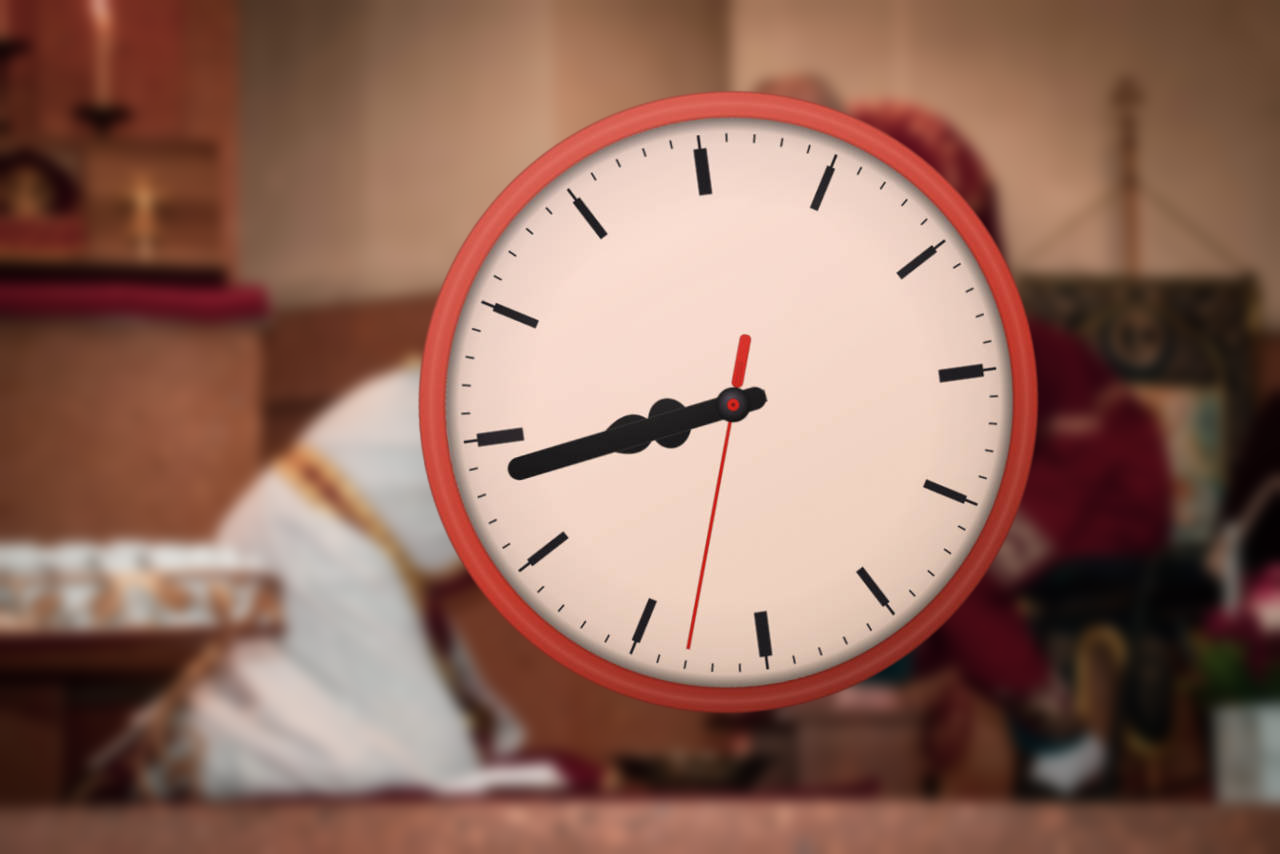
8:43:33
